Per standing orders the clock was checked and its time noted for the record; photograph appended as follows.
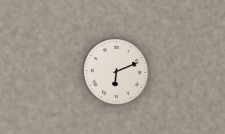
6:11
